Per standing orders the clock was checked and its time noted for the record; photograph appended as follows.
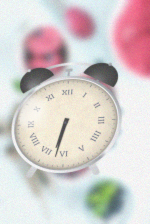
6:32
